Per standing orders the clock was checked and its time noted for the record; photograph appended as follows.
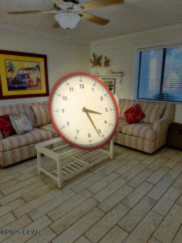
3:26
